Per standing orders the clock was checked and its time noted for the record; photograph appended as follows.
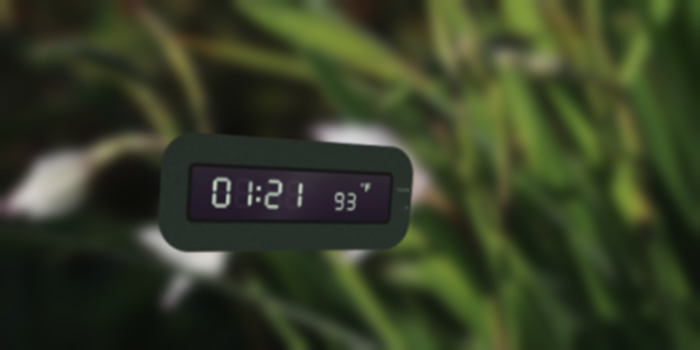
1:21
